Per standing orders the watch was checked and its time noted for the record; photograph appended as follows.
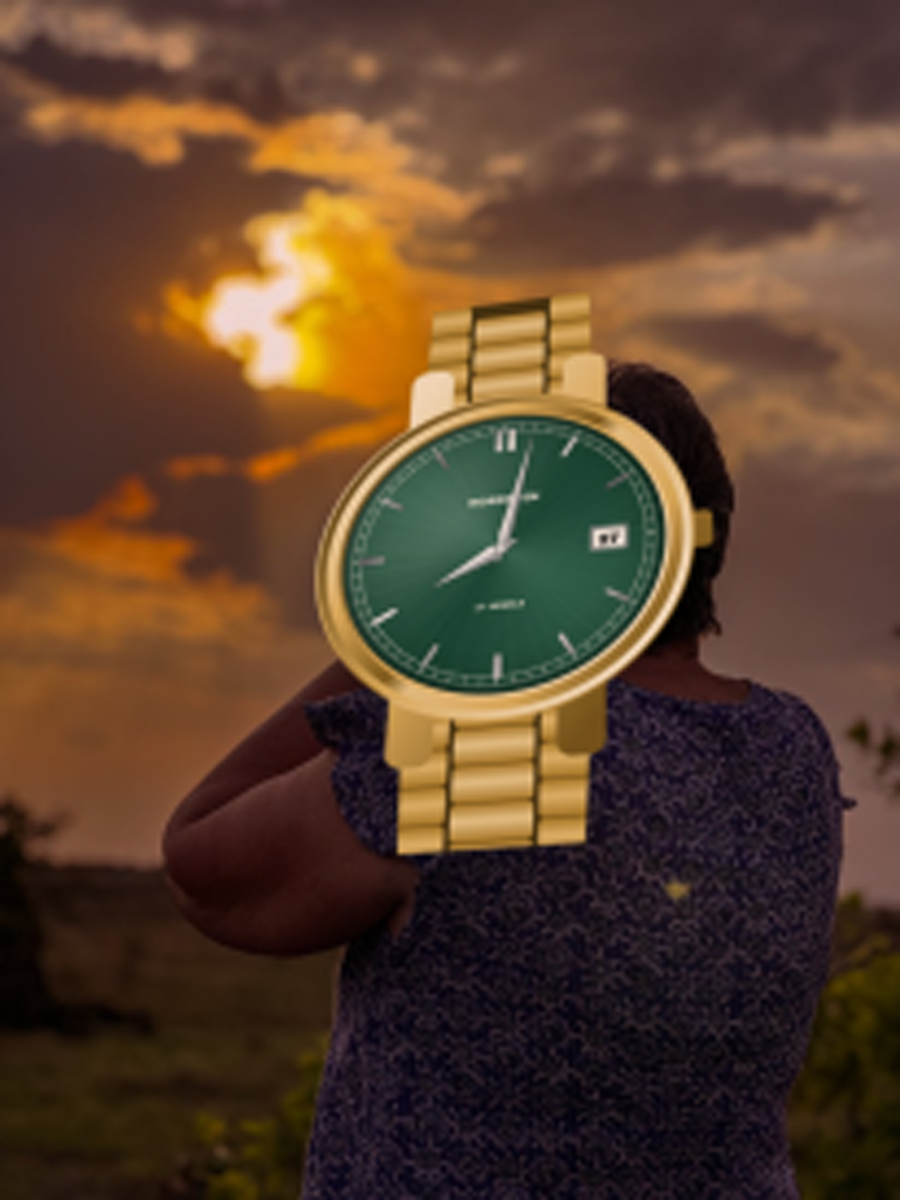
8:02
